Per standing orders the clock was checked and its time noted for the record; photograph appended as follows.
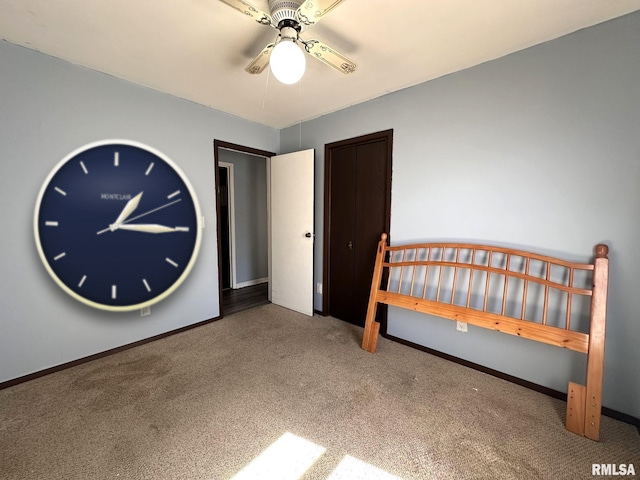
1:15:11
